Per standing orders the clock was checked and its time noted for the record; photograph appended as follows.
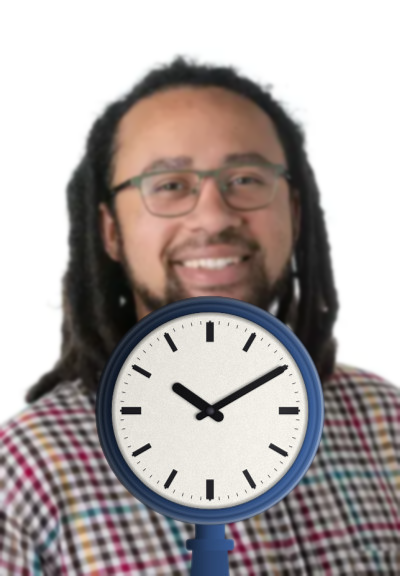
10:10
